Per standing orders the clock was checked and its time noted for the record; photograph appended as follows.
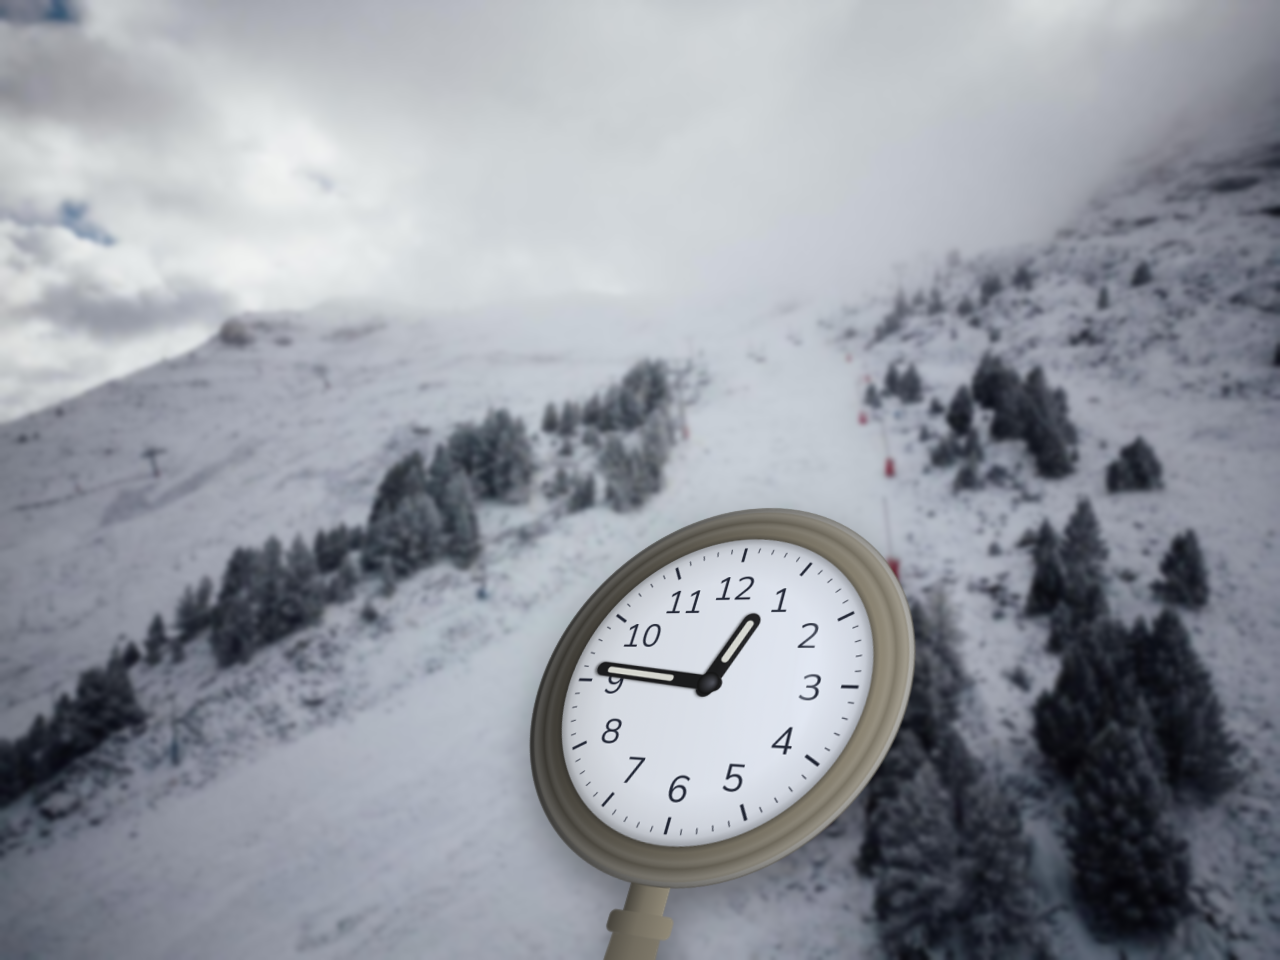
12:46
